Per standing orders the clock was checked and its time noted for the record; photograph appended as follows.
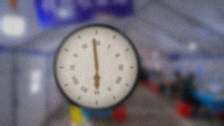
5:59
